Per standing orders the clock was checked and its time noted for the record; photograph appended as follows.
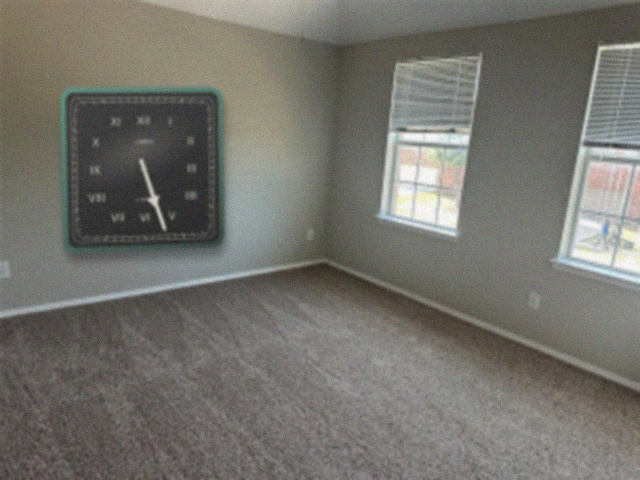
5:27
